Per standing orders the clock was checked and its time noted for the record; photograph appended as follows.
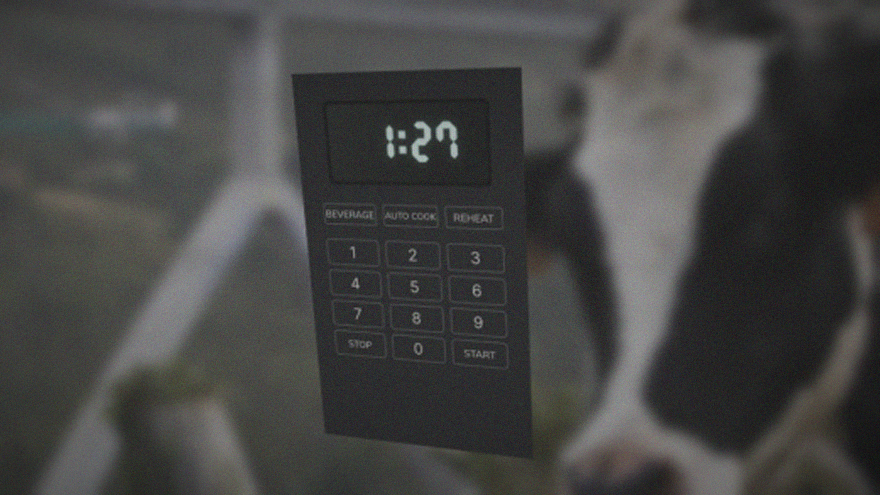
1:27
